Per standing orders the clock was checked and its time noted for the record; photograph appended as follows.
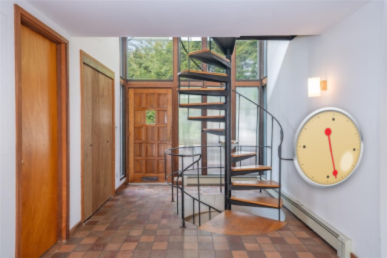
11:27
